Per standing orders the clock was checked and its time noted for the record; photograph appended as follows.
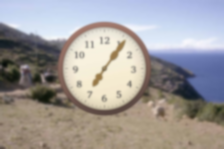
7:06
